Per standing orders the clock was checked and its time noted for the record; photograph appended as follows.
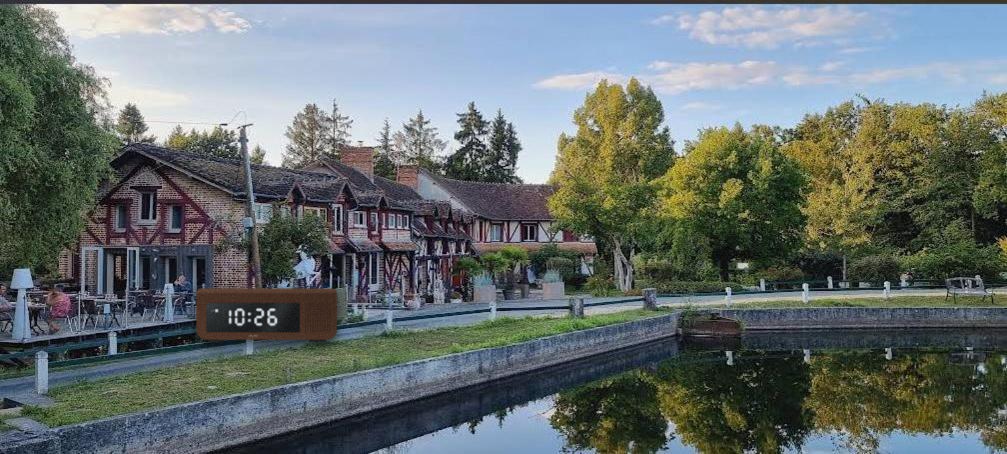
10:26
